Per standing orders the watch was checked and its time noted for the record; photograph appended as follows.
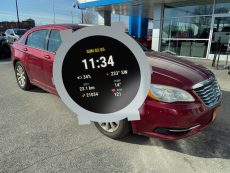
11:34
